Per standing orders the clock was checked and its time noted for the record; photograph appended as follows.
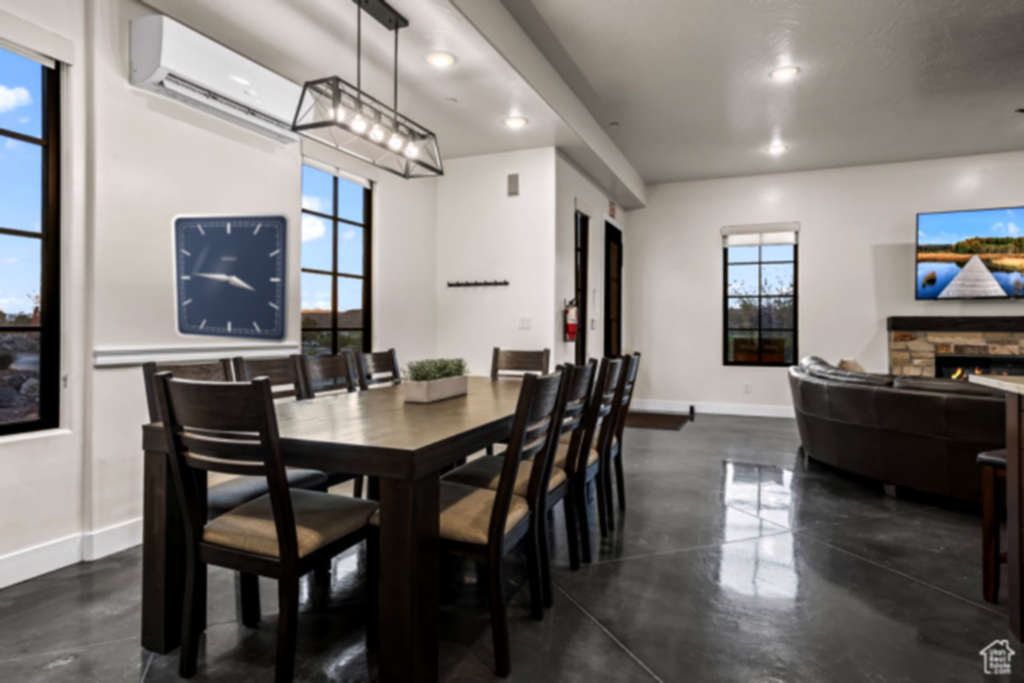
3:46
